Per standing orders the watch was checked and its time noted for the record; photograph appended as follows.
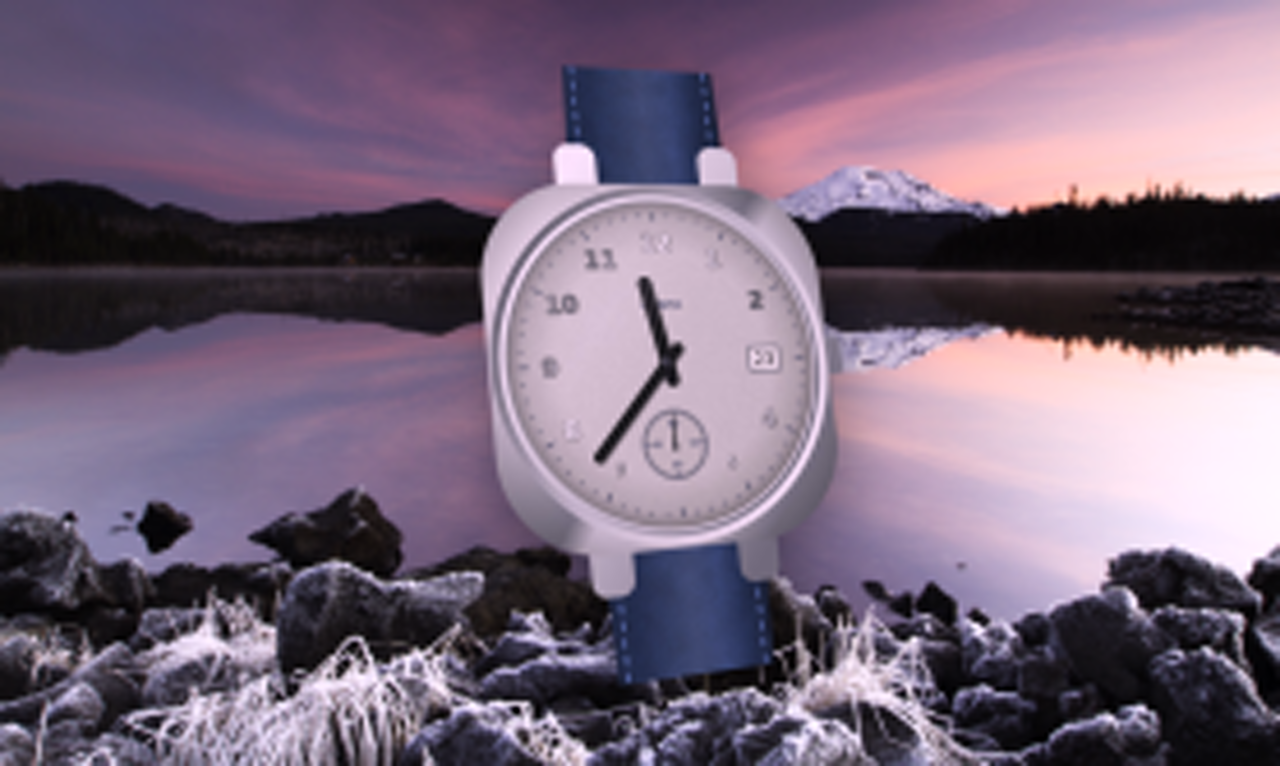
11:37
